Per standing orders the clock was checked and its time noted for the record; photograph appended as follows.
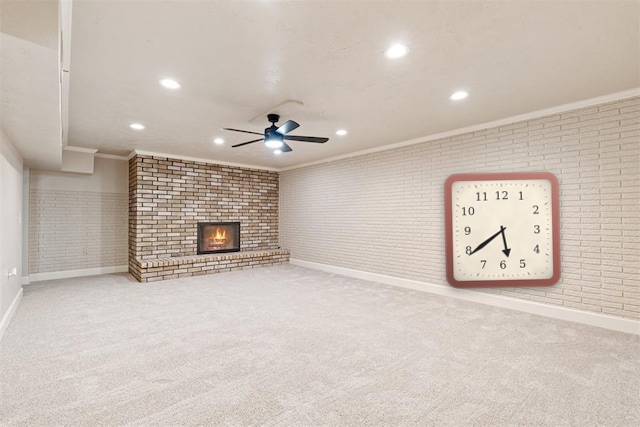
5:39
